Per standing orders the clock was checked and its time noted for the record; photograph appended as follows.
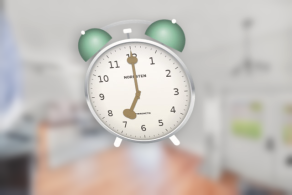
7:00
